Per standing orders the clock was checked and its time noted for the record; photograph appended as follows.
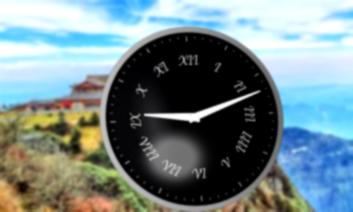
9:12
